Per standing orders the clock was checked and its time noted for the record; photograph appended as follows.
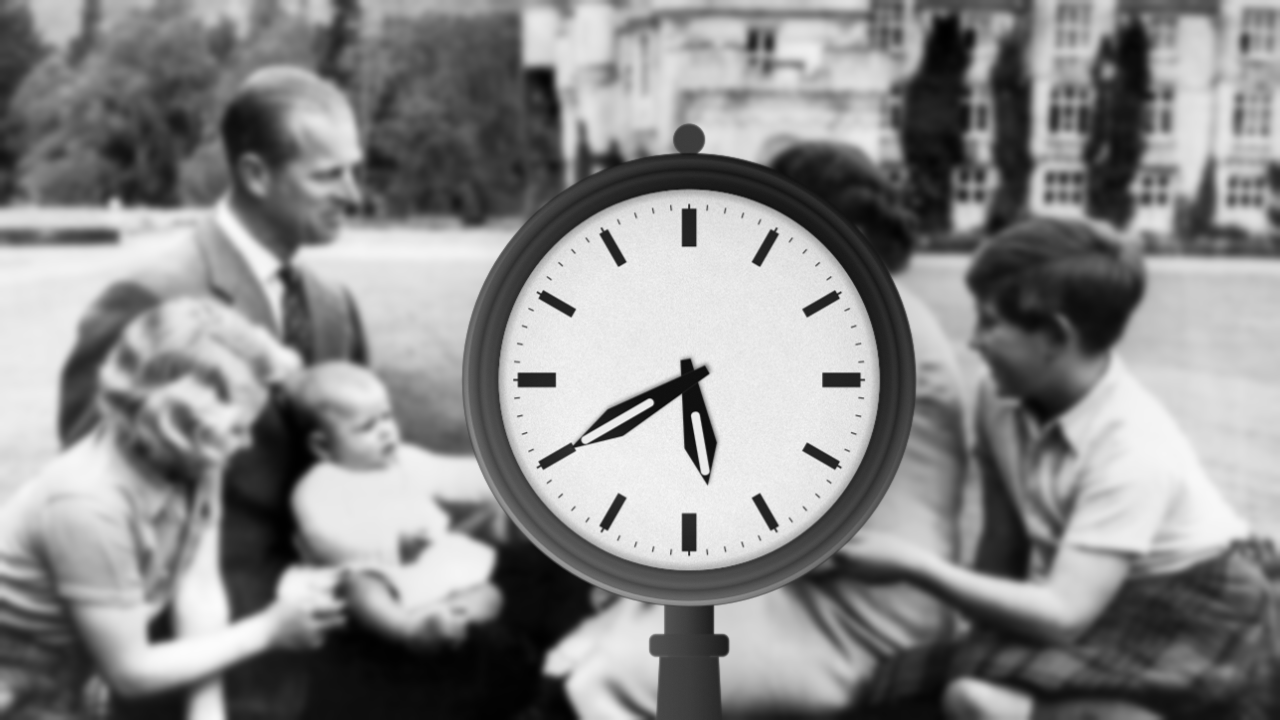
5:40
